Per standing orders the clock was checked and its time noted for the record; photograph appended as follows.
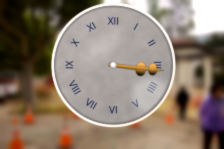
3:16
